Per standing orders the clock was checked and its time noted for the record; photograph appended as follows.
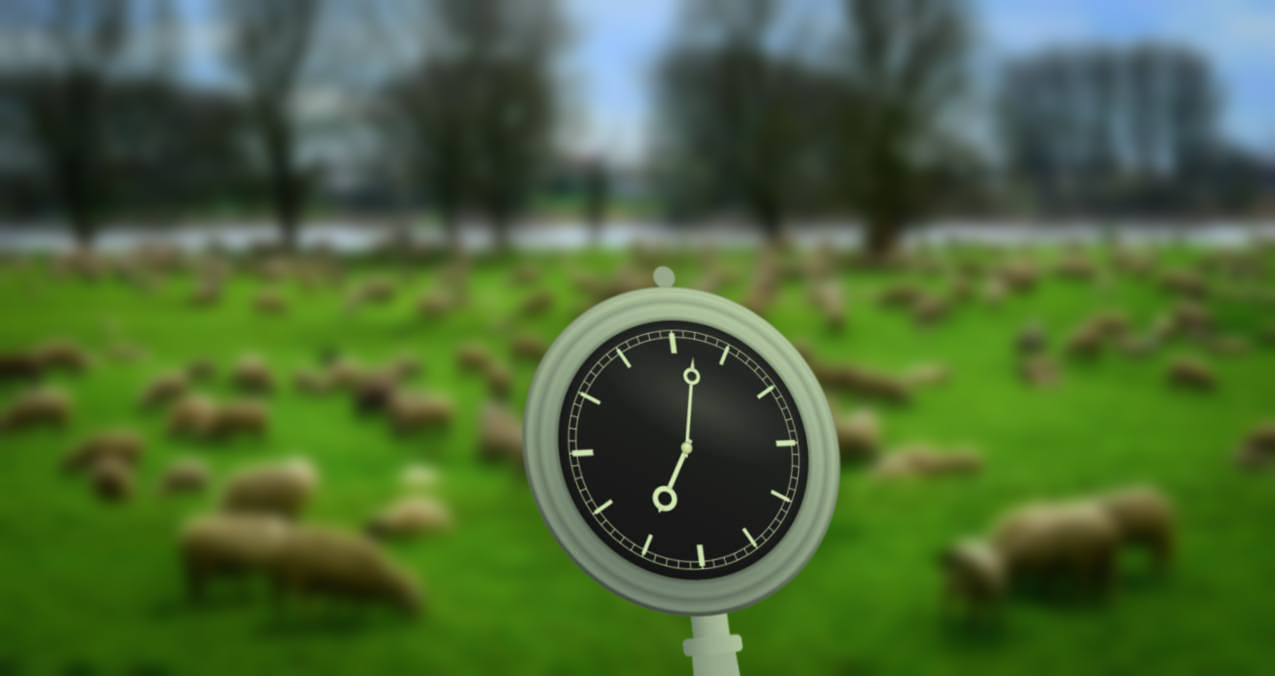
7:02
